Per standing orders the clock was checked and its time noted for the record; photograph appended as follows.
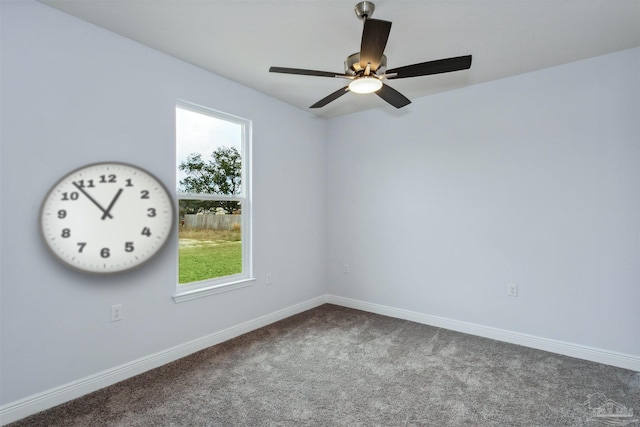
12:53
